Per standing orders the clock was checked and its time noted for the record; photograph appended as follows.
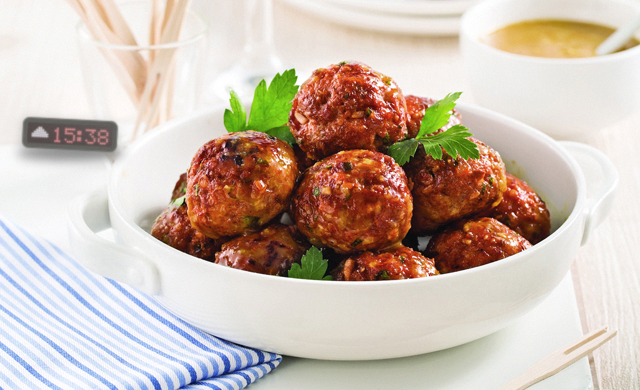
15:38
